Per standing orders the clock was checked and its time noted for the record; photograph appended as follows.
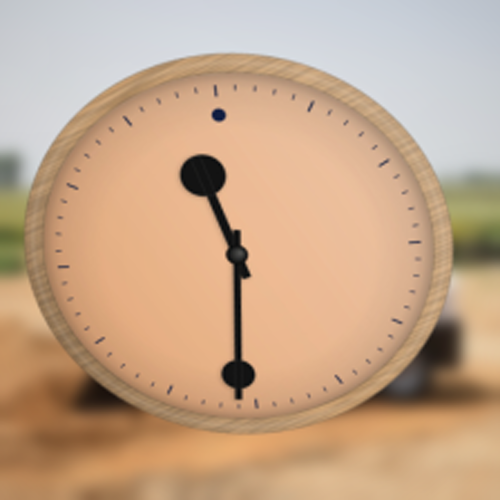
11:31
